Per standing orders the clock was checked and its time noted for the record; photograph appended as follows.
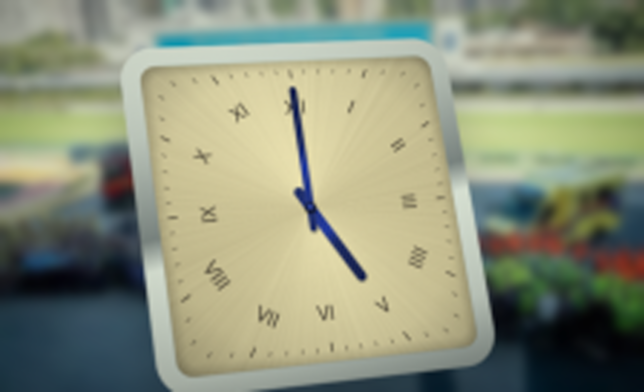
5:00
